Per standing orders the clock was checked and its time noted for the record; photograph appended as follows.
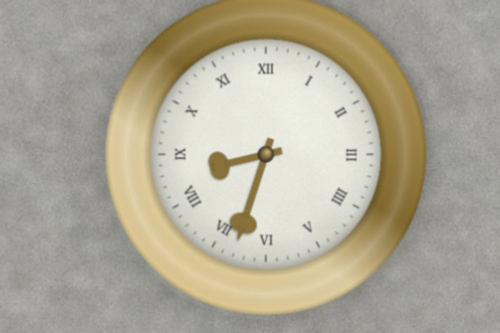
8:33
